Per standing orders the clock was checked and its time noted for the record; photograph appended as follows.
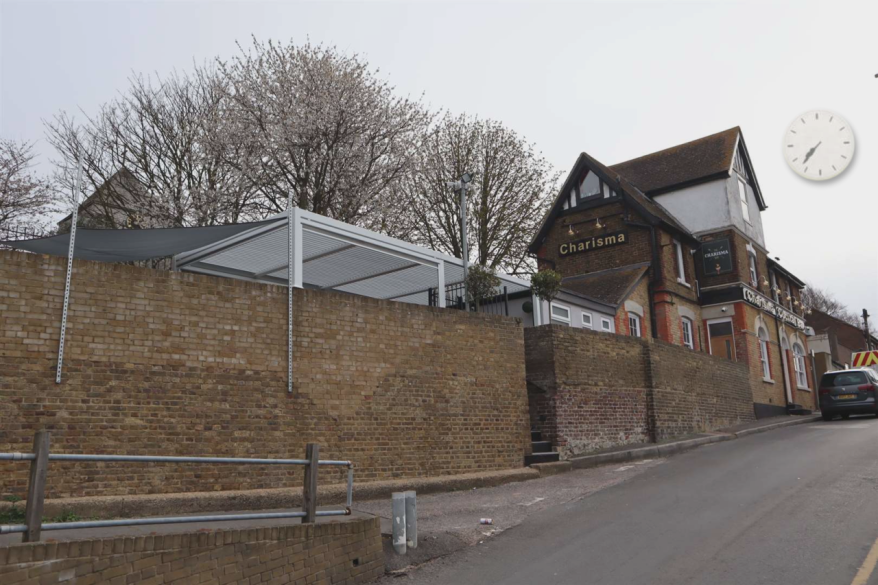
7:37
